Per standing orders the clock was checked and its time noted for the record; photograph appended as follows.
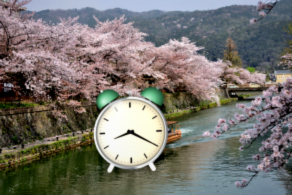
8:20
